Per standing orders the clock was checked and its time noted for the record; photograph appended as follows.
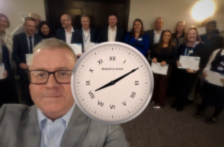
8:10
